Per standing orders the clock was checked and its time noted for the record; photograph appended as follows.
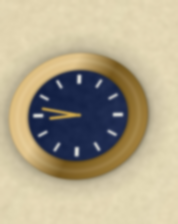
8:47
